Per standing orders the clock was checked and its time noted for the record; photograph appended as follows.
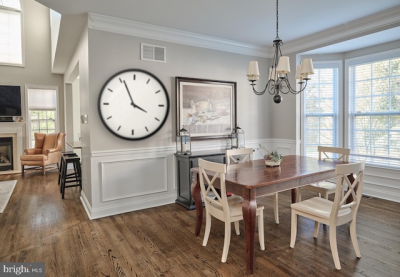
3:56
